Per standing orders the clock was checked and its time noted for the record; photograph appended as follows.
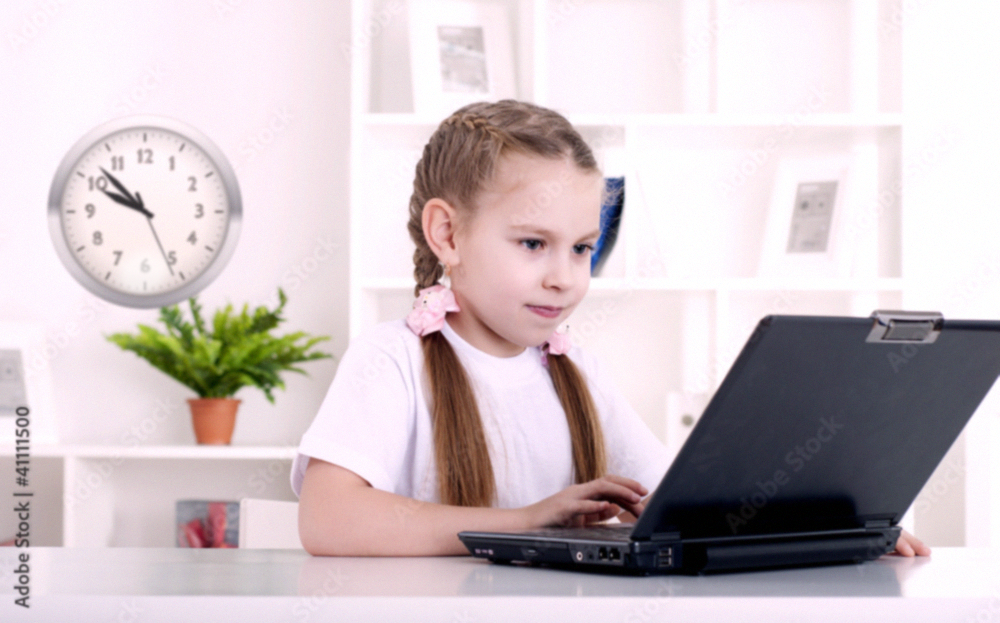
9:52:26
